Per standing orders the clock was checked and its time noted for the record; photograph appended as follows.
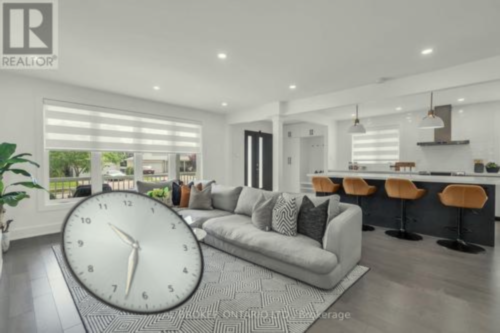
10:33
